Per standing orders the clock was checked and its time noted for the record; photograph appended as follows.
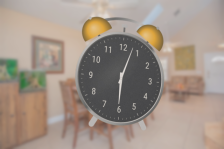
6:03
